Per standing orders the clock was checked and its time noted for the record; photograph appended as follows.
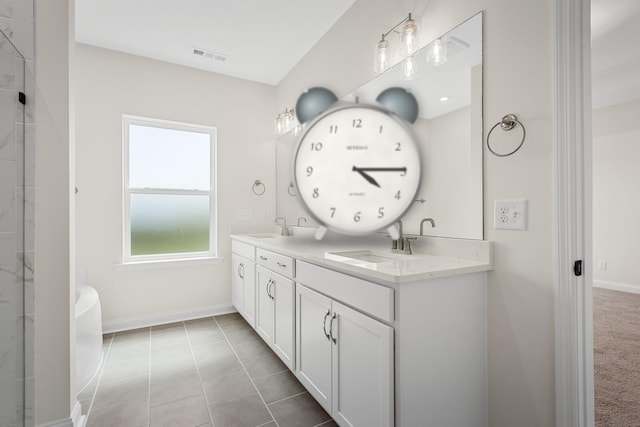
4:15
